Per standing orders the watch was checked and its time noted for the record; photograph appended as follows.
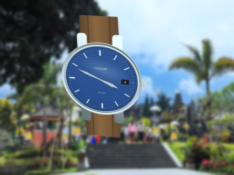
3:49
